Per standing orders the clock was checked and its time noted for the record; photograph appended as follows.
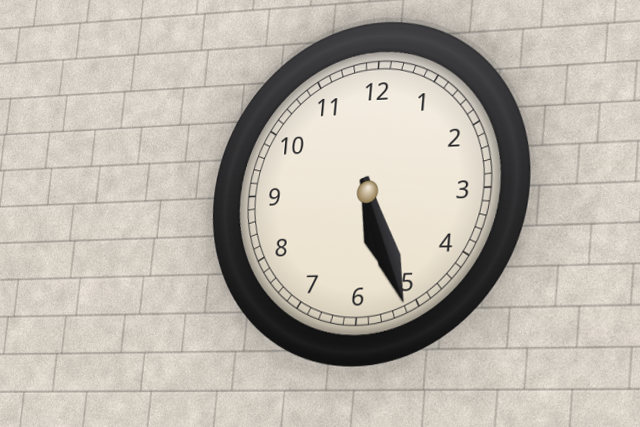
5:26
